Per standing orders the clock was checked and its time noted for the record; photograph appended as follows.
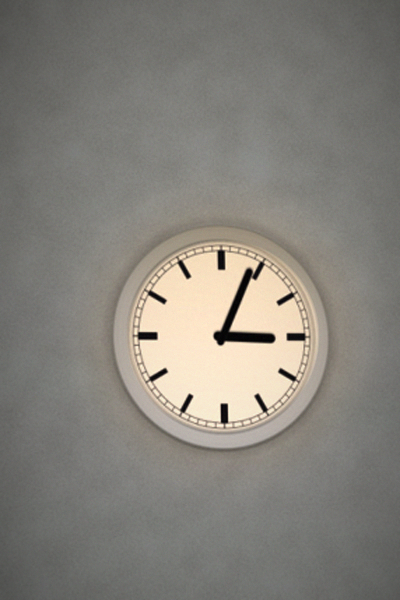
3:04
